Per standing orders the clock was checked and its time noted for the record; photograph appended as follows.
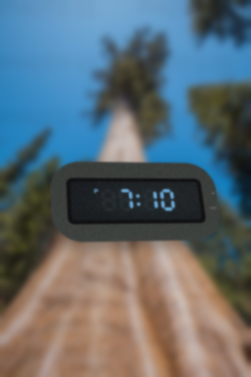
7:10
